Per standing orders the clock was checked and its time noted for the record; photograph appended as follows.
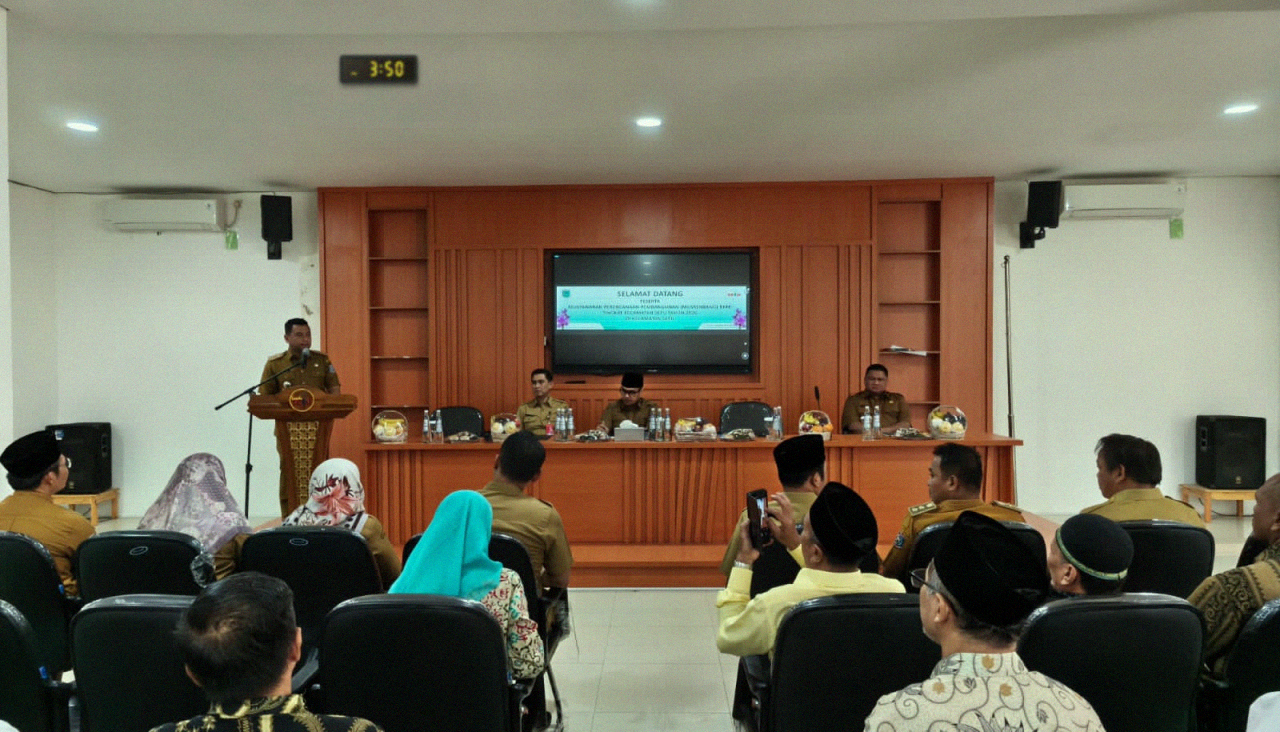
3:50
